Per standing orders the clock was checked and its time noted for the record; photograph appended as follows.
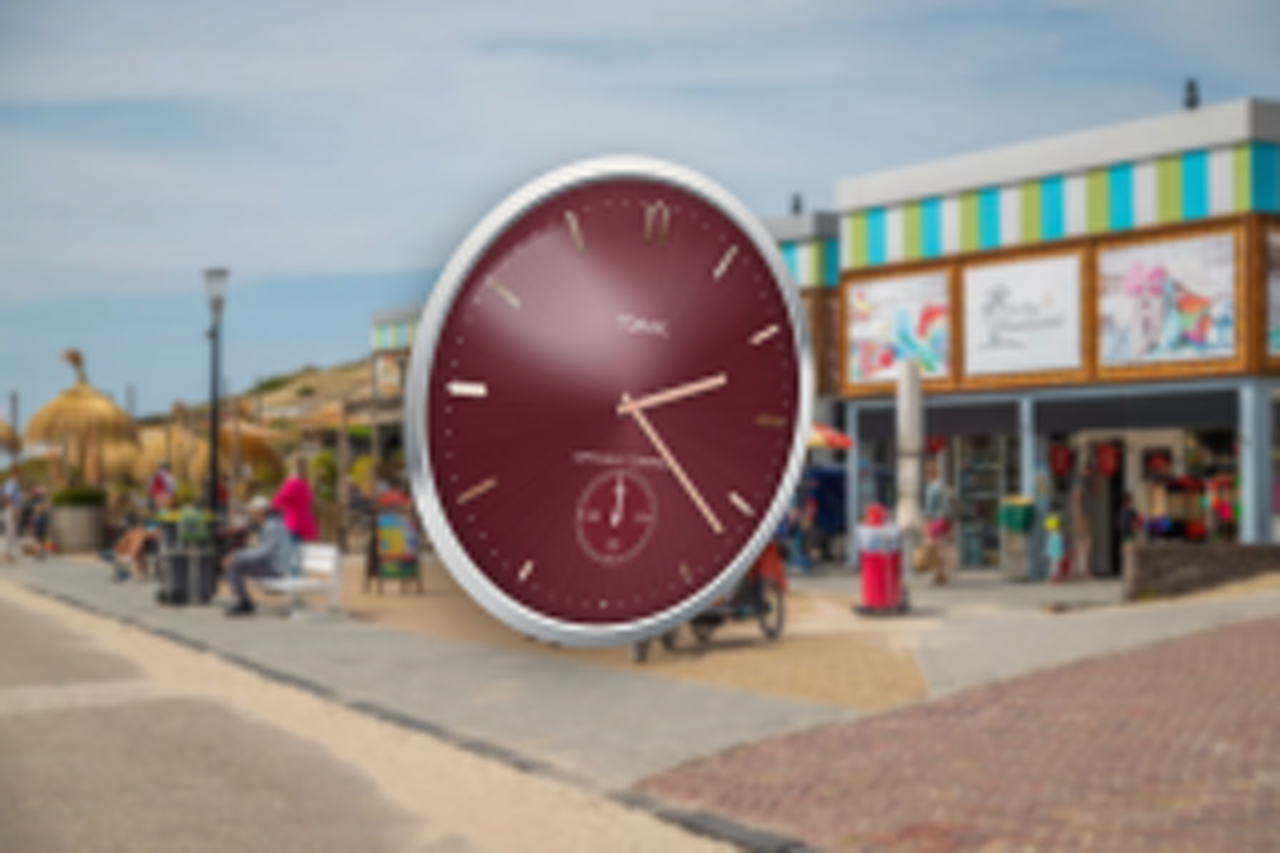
2:22
